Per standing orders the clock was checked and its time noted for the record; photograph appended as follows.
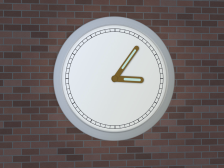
3:06
